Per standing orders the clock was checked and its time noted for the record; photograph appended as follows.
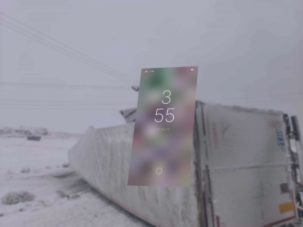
3:55
